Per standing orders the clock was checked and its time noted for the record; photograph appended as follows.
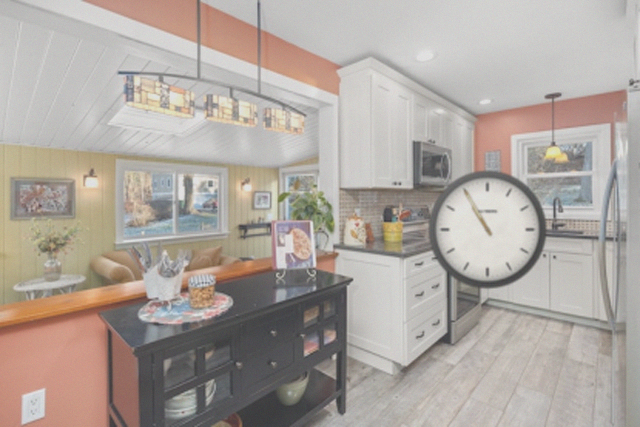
10:55
